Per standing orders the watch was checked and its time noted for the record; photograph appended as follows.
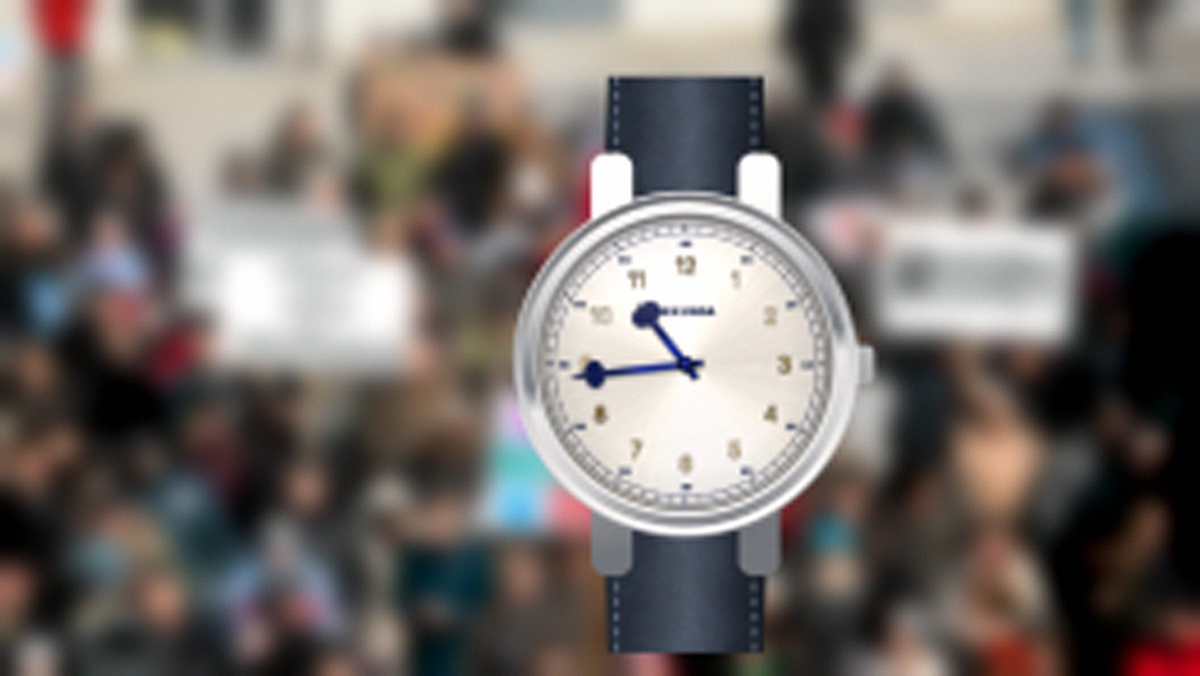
10:44
